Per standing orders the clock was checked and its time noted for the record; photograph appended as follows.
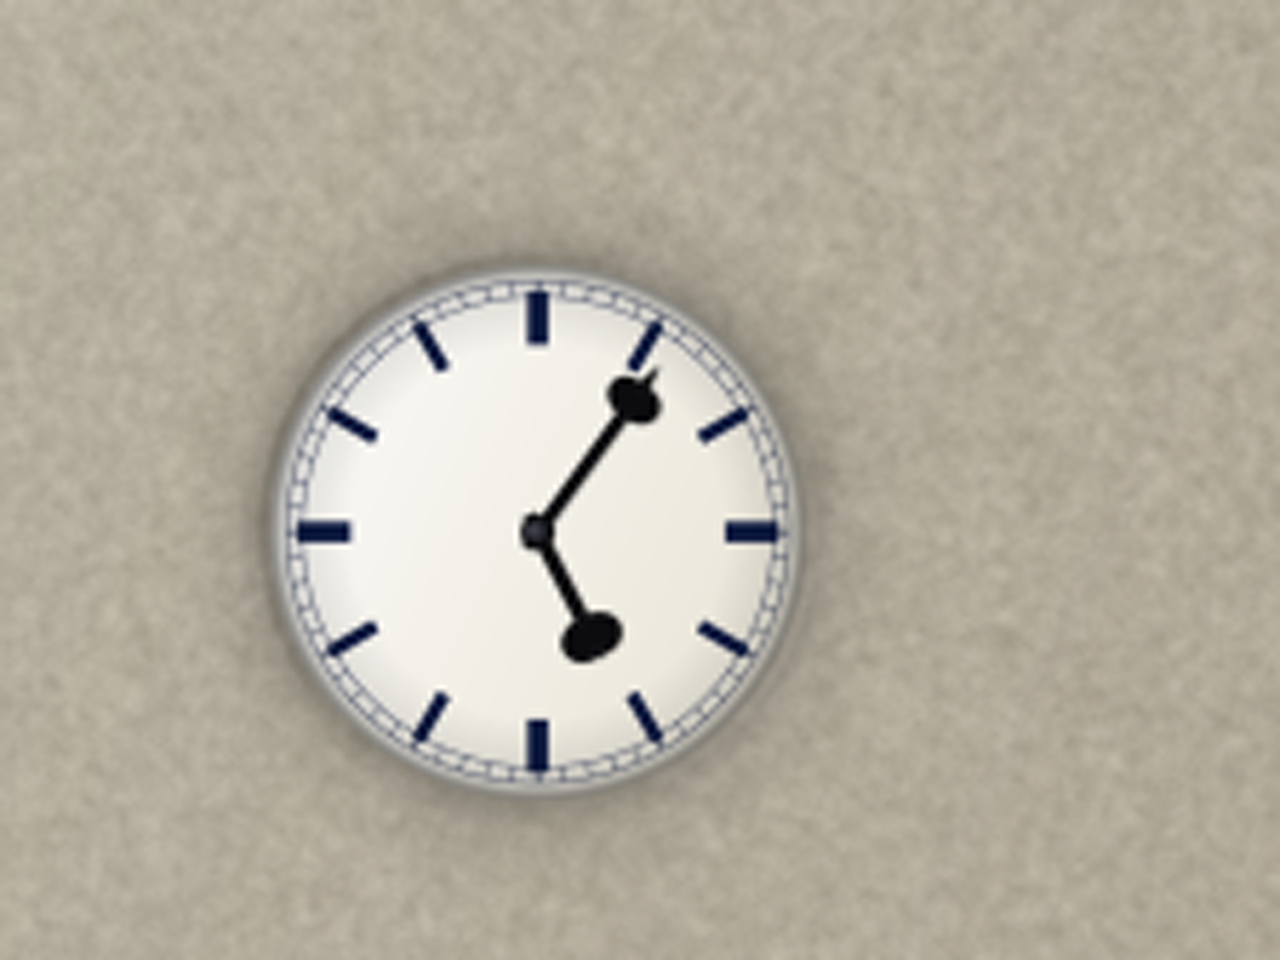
5:06
